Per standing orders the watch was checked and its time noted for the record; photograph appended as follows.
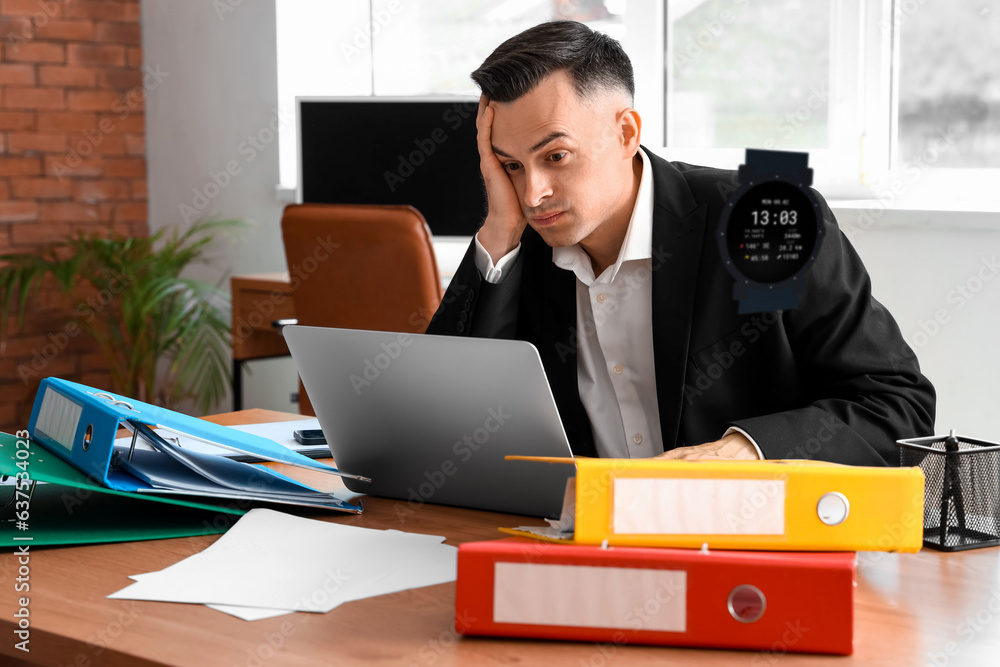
13:03
